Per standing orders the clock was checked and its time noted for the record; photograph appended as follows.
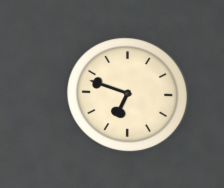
6:48
